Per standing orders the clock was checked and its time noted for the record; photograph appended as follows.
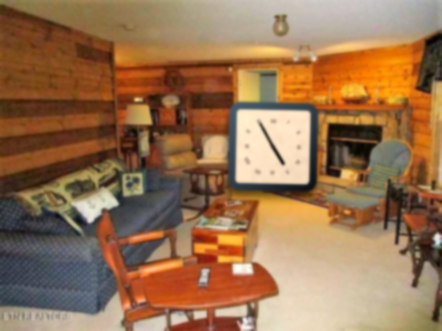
4:55
